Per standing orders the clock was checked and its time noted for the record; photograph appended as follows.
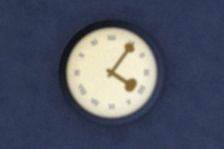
4:06
